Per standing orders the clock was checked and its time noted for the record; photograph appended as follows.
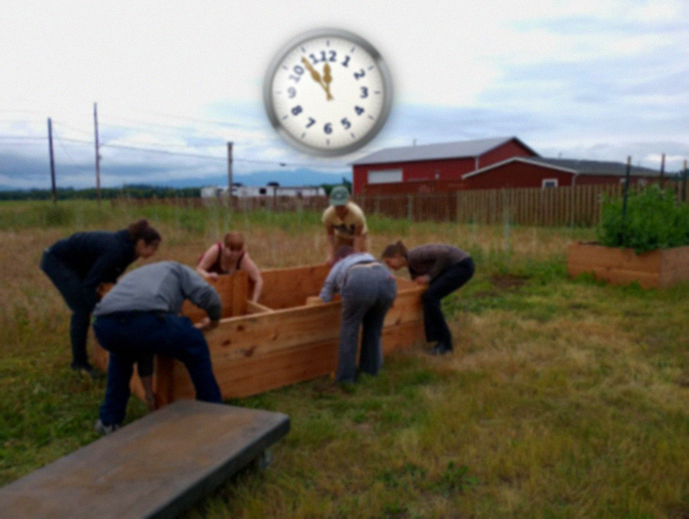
11:54
